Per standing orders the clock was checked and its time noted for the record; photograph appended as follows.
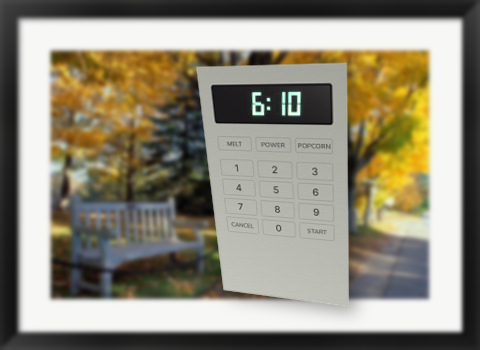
6:10
